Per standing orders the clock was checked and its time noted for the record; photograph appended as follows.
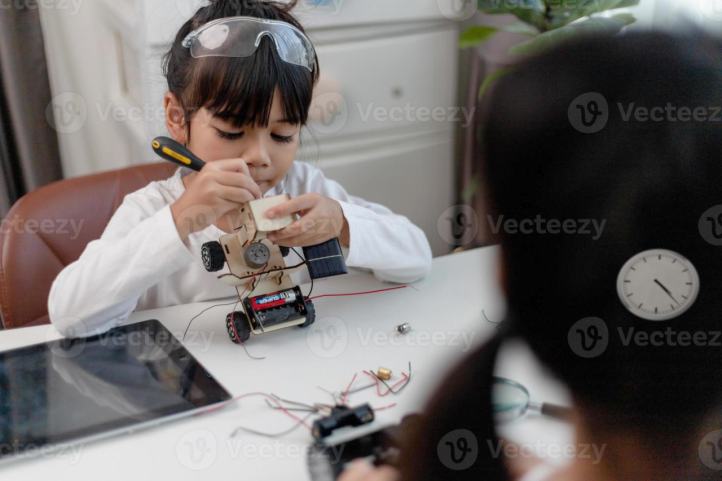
4:23
